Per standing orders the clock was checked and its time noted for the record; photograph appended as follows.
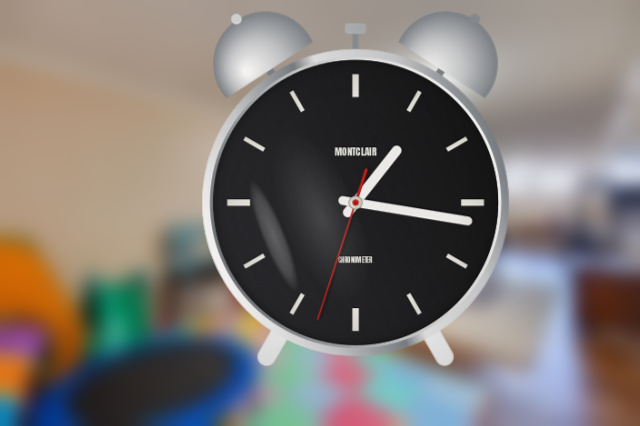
1:16:33
